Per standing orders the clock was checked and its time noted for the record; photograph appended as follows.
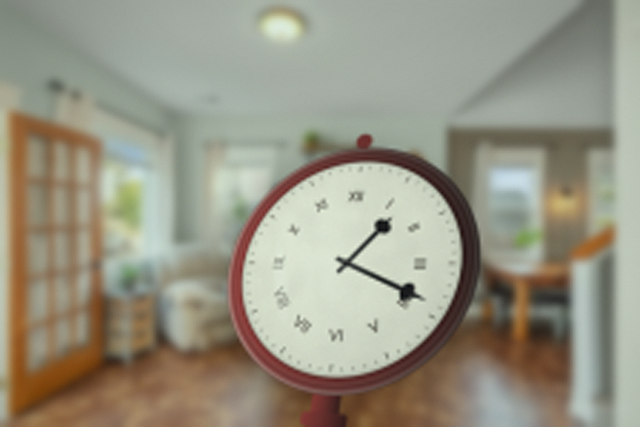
1:19
